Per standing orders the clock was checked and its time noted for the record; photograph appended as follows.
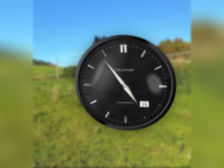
4:54
